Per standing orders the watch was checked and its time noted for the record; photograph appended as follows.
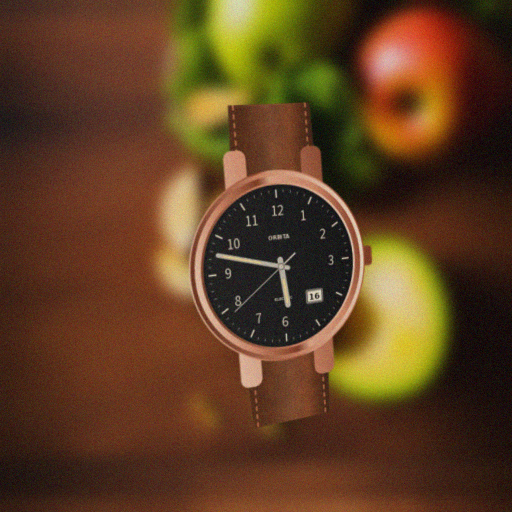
5:47:39
